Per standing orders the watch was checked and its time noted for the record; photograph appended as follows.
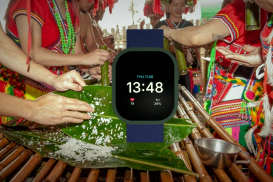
13:48
